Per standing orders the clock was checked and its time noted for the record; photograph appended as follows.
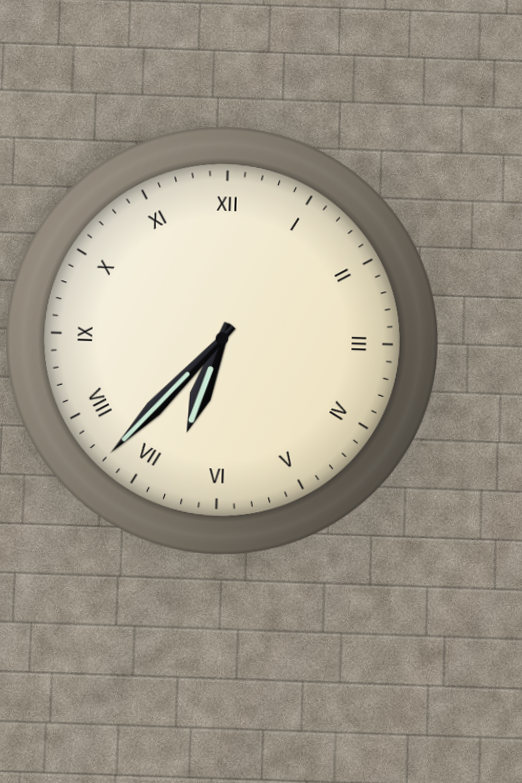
6:37
